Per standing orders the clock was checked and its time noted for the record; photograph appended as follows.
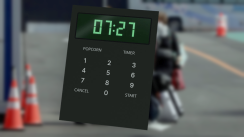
7:27
